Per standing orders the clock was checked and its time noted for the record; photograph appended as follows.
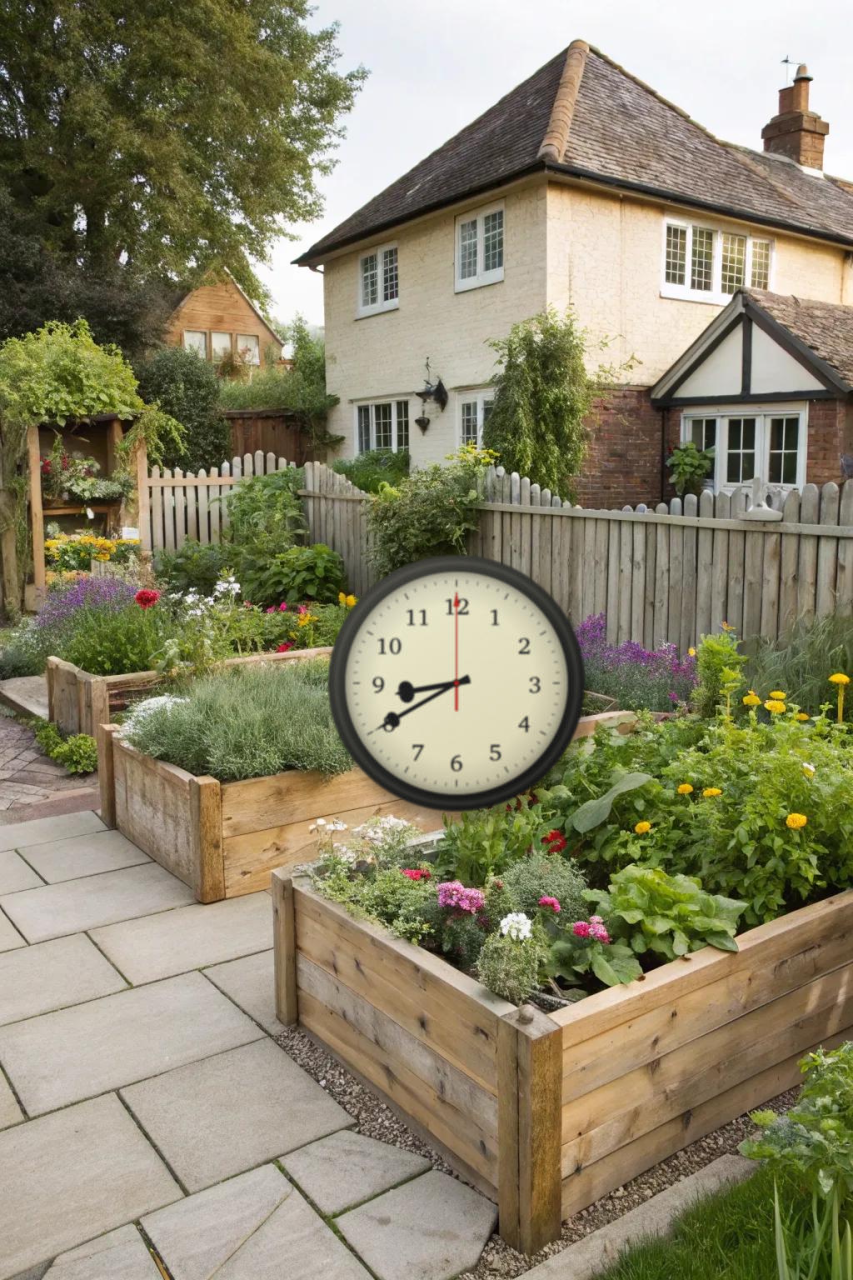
8:40:00
